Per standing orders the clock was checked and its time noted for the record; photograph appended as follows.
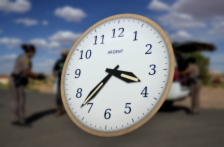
3:37
